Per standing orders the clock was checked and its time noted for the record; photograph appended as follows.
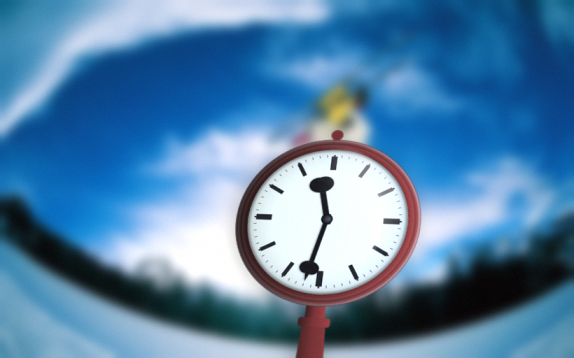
11:32
